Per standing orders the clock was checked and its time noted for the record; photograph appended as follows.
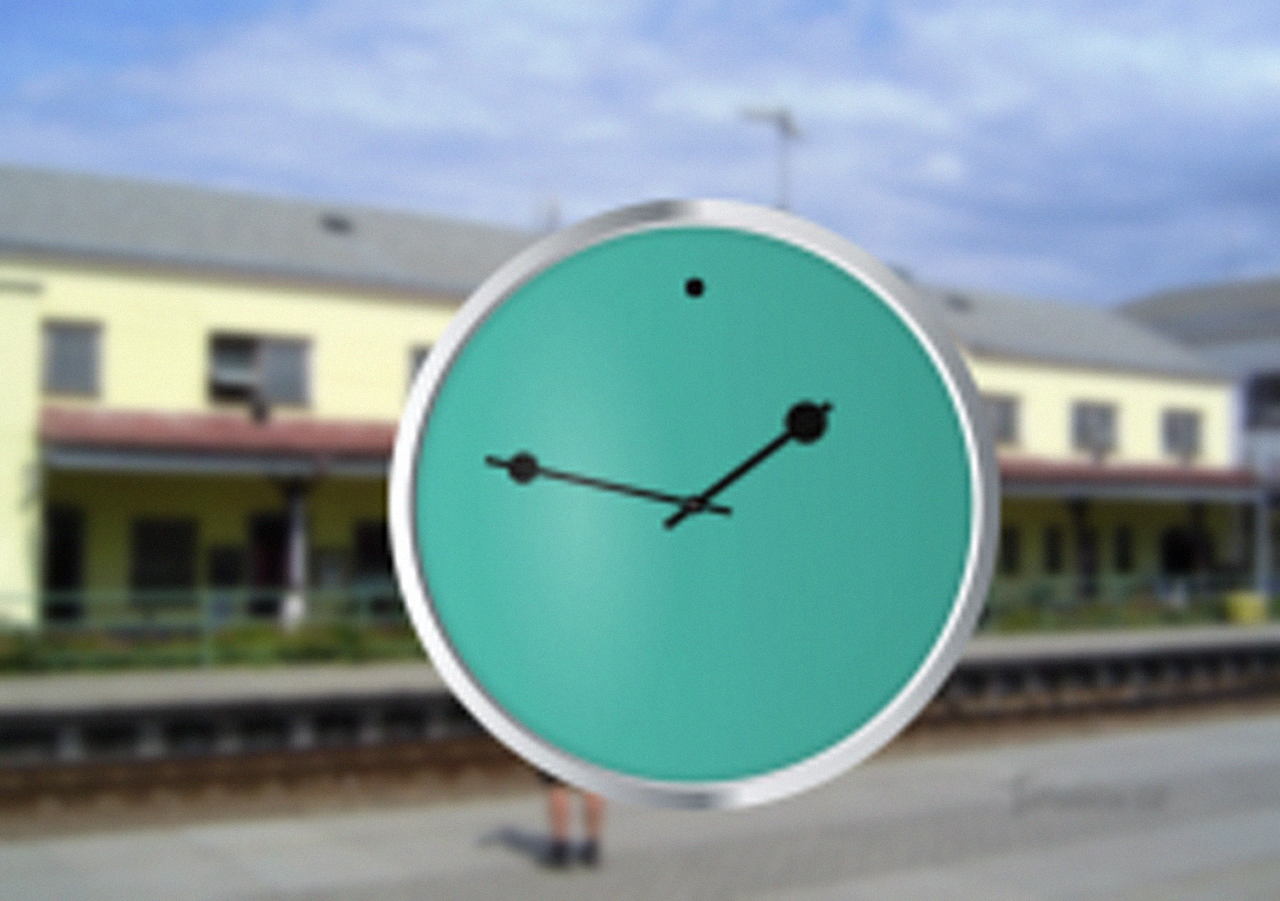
1:47
